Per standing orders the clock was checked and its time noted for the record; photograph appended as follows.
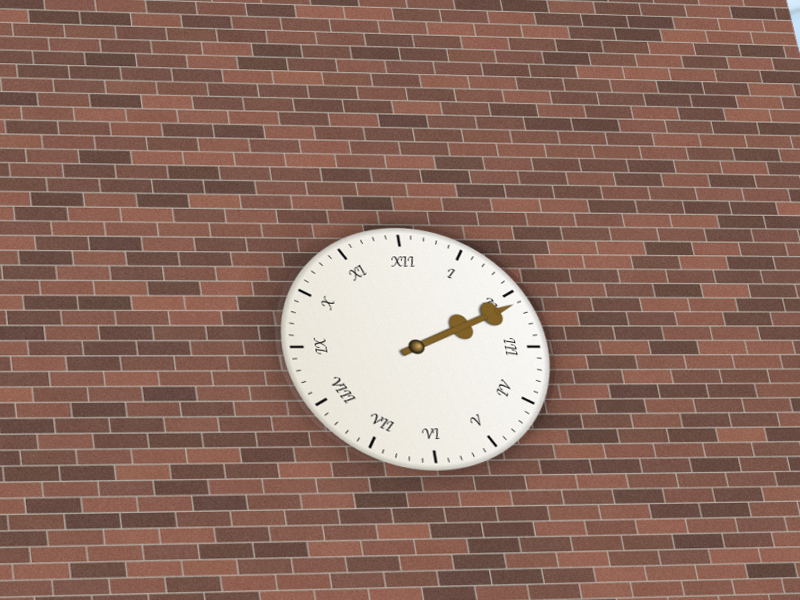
2:11
